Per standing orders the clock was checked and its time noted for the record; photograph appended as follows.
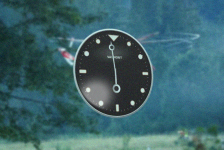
5:59
